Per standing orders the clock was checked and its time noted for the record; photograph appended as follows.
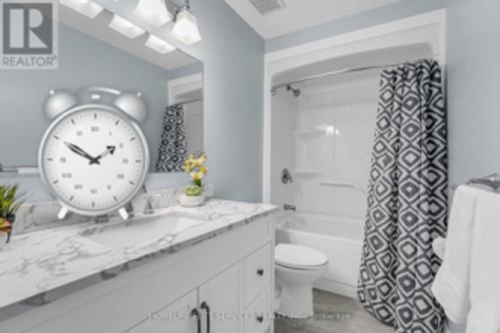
1:50
